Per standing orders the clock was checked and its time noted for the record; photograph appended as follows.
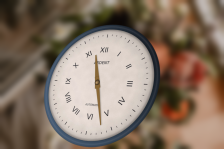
11:27
